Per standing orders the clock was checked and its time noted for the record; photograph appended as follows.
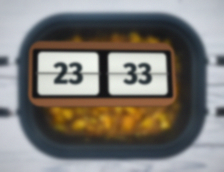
23:33
